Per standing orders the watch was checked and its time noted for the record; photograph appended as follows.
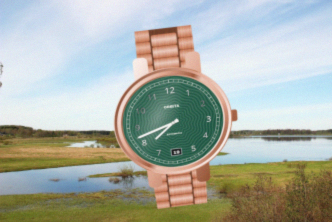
7:42
